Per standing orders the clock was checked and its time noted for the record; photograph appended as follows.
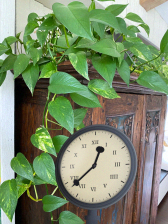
12:38
